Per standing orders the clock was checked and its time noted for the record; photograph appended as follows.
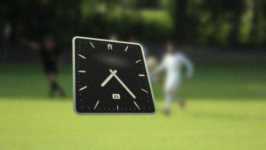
7:24
